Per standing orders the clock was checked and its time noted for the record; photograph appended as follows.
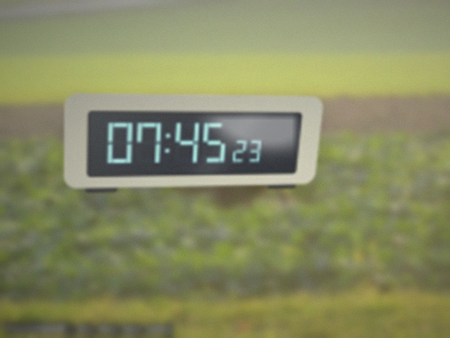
7:45:23
